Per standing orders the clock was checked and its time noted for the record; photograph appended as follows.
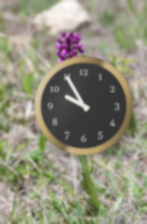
9:55
